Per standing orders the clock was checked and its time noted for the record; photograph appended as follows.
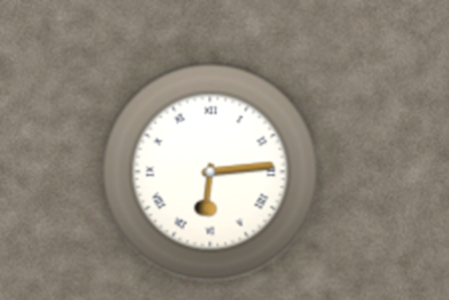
6:14
